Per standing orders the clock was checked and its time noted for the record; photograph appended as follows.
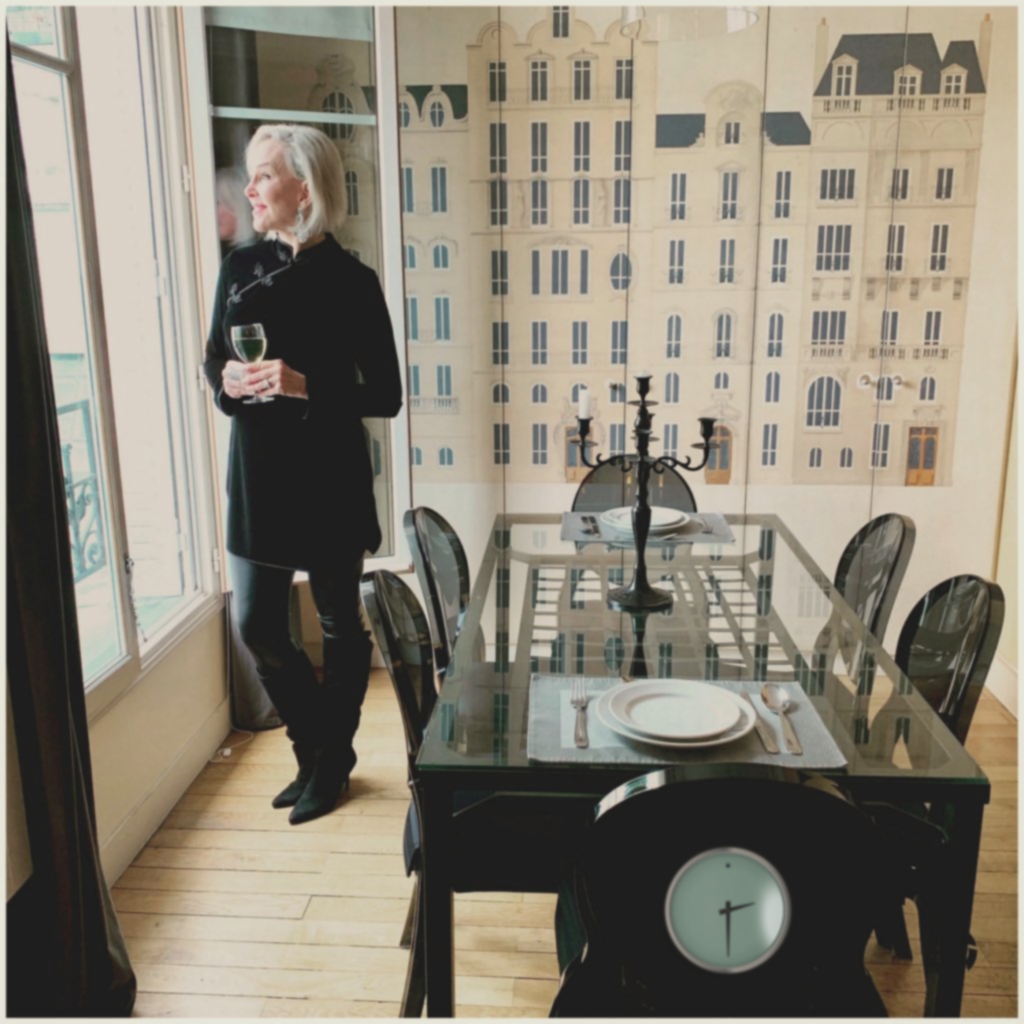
2:30
